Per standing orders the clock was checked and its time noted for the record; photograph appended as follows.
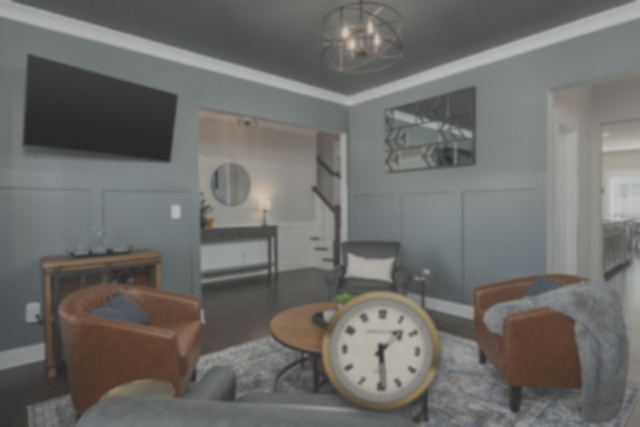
1:29
